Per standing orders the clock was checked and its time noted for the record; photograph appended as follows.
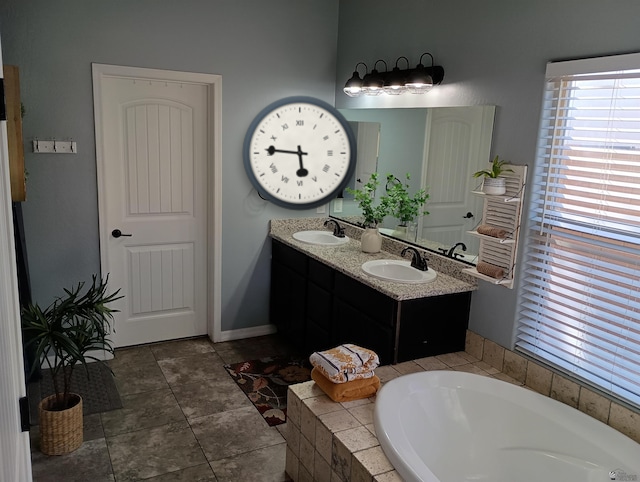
5:46
